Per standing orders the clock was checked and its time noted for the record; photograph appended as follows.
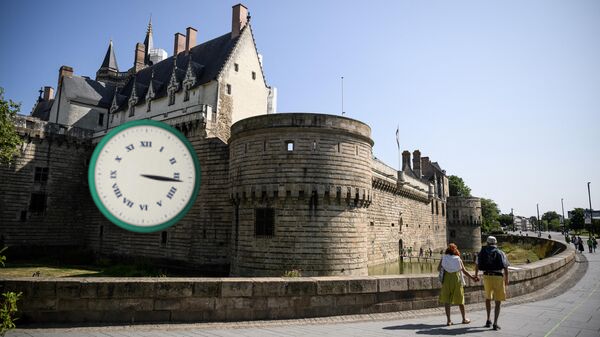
3:16
